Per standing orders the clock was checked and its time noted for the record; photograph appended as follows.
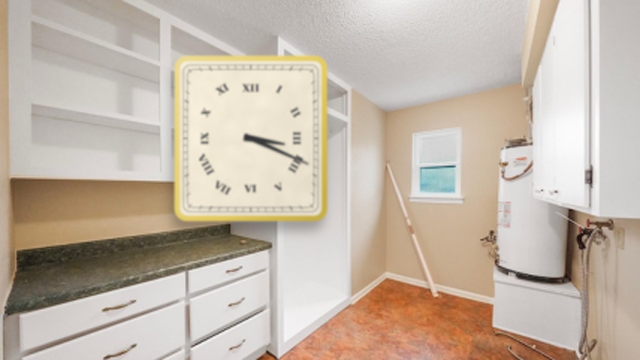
3:19
